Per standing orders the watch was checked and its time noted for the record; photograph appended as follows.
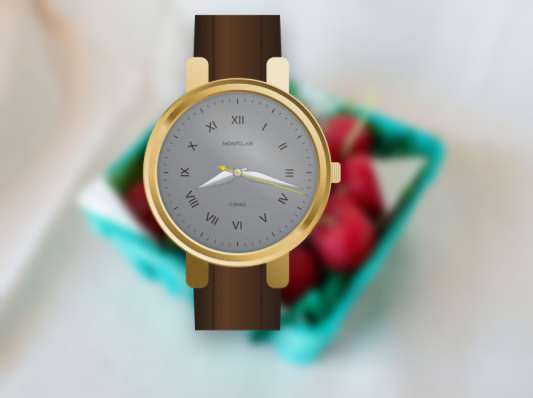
8:17:18
